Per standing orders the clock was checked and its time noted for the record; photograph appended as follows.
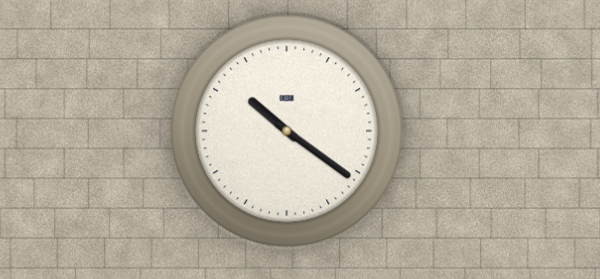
10:21
